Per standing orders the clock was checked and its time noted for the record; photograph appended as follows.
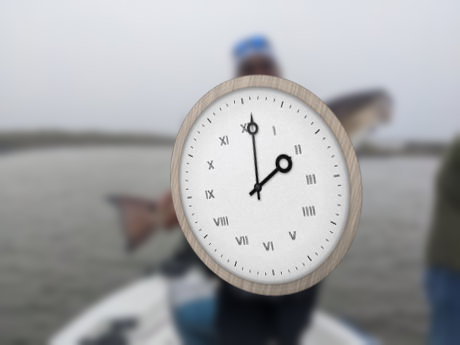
2:01
